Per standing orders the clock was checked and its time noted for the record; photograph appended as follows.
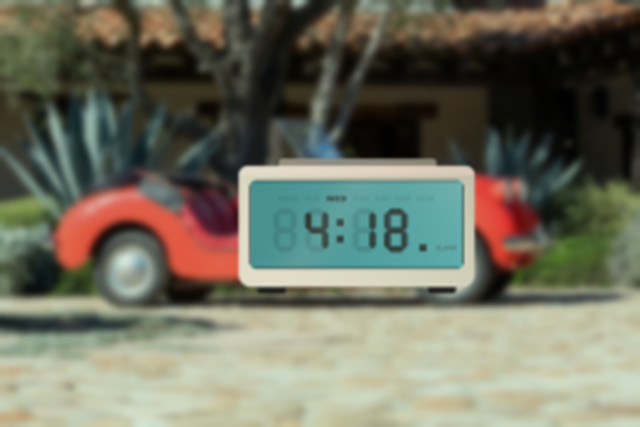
4:18
